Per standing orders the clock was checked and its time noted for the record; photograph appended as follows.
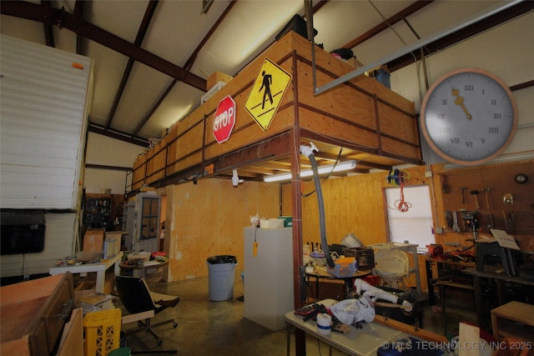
10:55
